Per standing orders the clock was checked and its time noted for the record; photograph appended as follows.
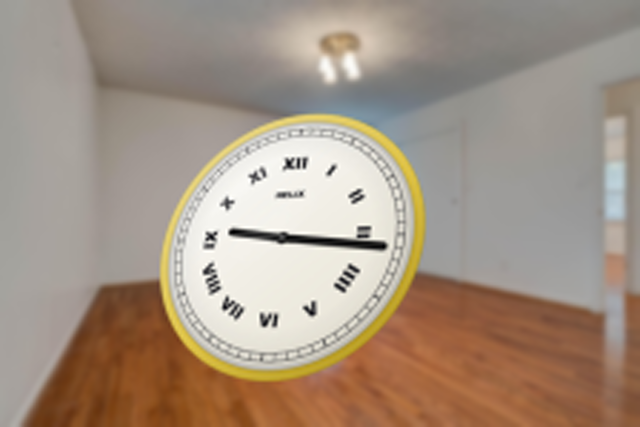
9:16
